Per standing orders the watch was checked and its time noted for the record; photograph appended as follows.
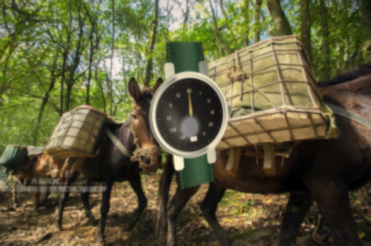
12:00
